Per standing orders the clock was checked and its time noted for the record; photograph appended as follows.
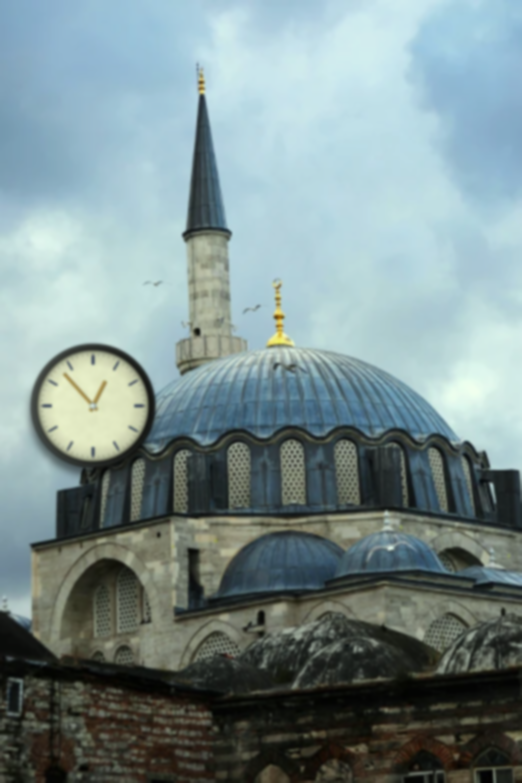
12:53
